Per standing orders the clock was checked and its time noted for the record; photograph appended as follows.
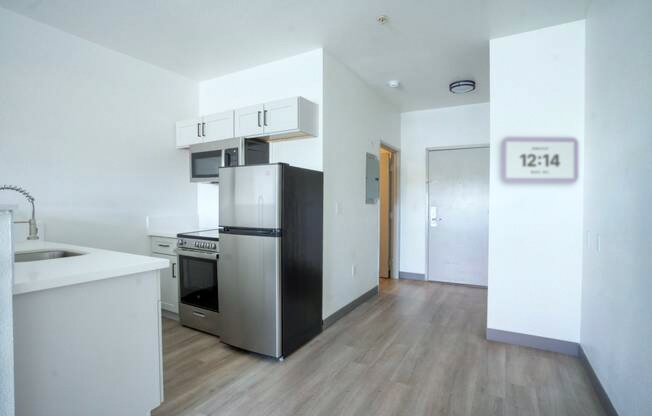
12:14
